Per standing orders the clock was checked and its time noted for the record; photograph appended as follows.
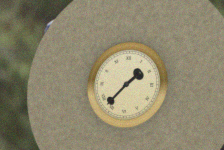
1:37
